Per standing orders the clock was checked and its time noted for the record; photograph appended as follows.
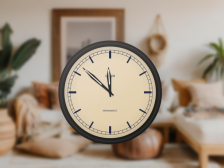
11:52
